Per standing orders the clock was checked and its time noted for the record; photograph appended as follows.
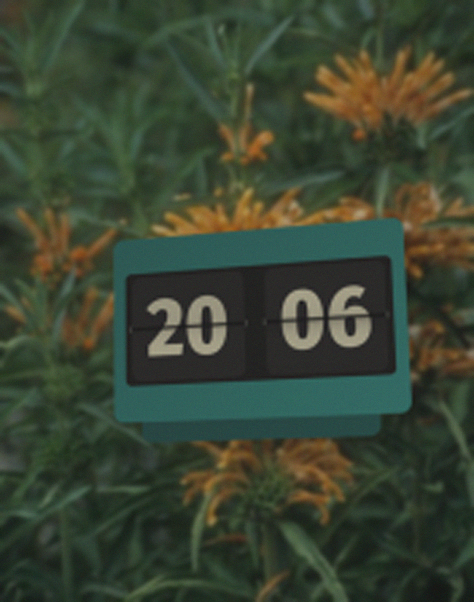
20:06
